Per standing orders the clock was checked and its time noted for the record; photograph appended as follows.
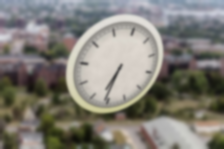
6:31
